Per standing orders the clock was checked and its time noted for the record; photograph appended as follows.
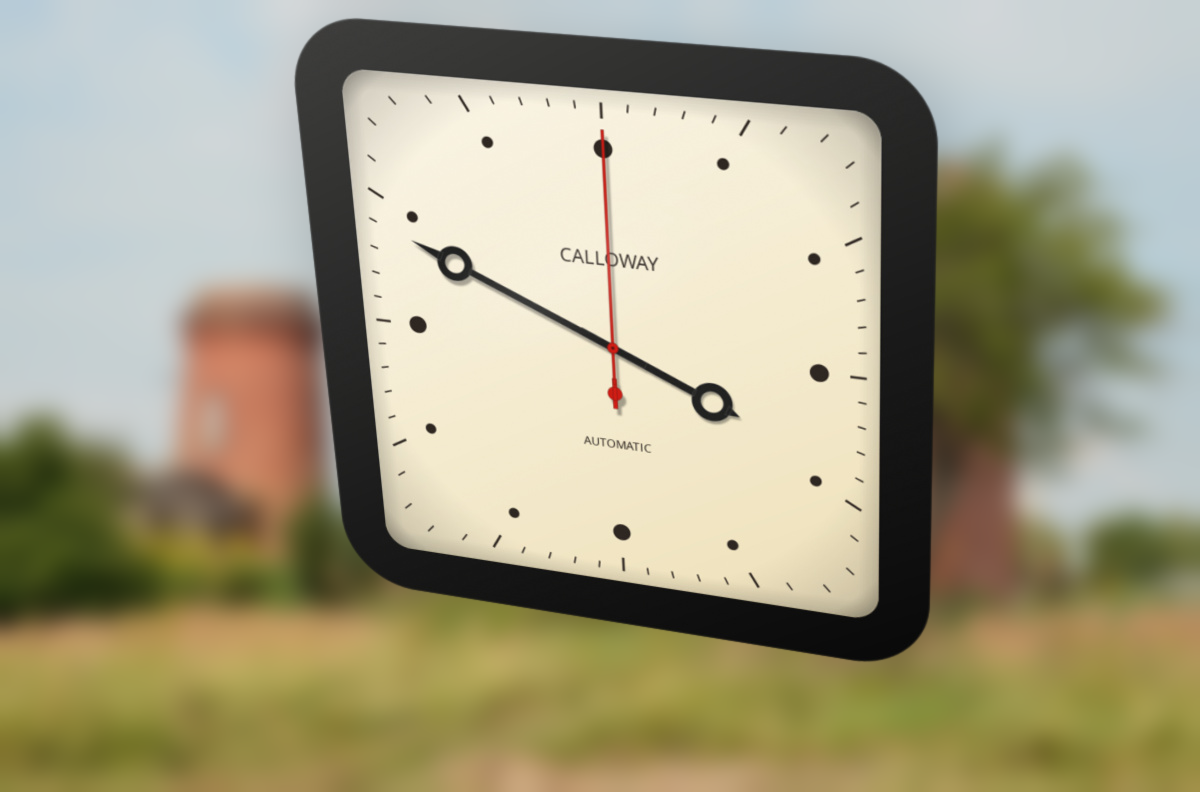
3:49:00
